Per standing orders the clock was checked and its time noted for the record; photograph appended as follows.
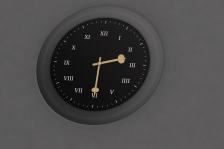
2:30
